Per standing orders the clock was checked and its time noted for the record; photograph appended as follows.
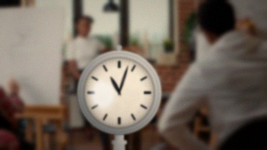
11:03
